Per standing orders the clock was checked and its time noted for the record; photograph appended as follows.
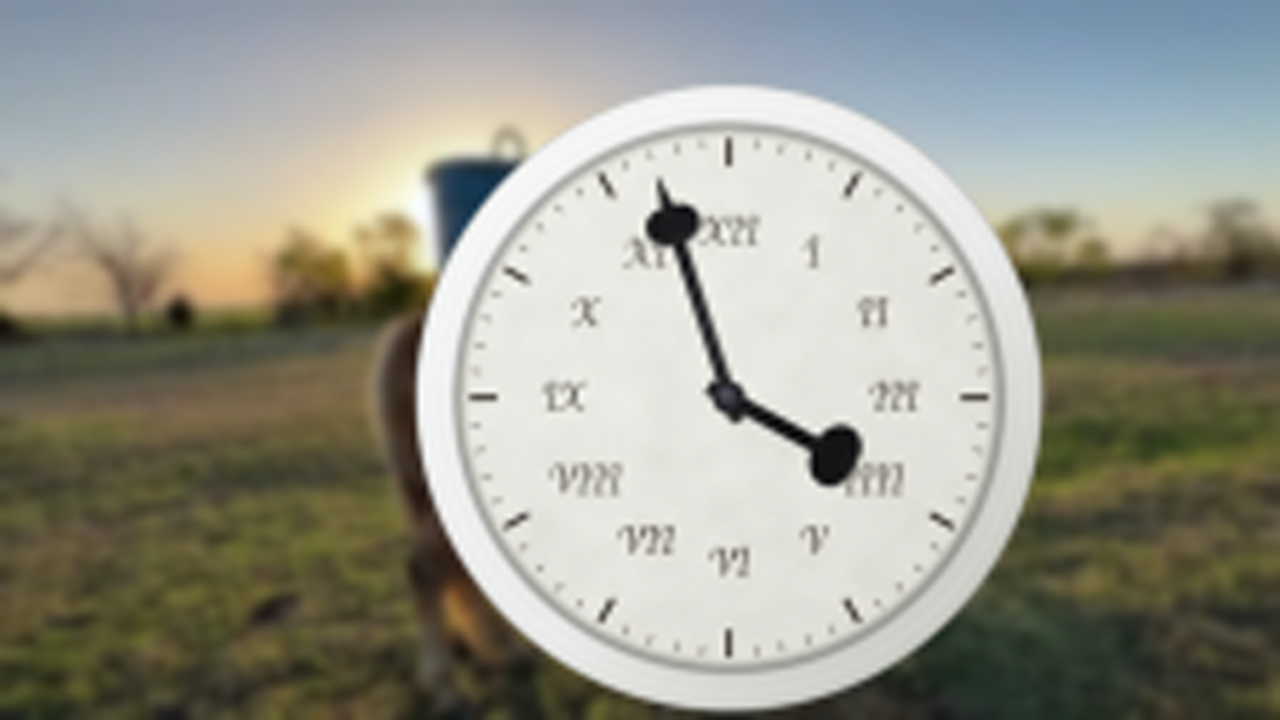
3:57
